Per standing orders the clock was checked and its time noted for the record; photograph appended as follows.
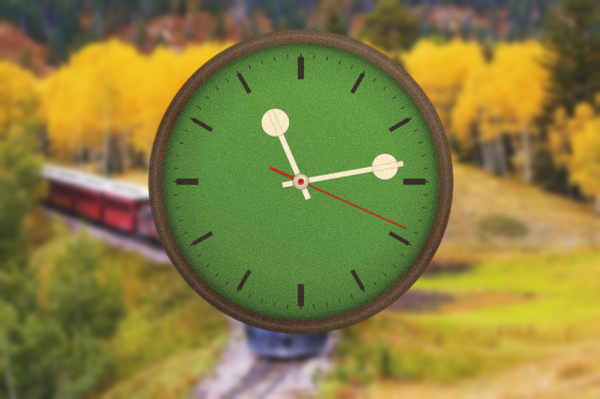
11:13:19
